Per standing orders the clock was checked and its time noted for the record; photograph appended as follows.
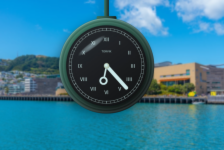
6:23
